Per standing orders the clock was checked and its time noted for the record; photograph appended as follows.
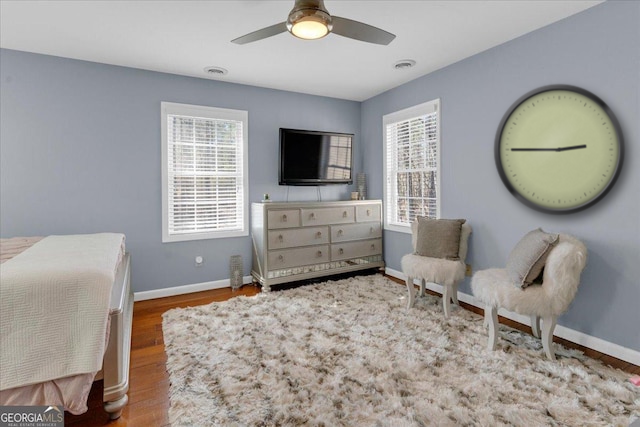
2:45
